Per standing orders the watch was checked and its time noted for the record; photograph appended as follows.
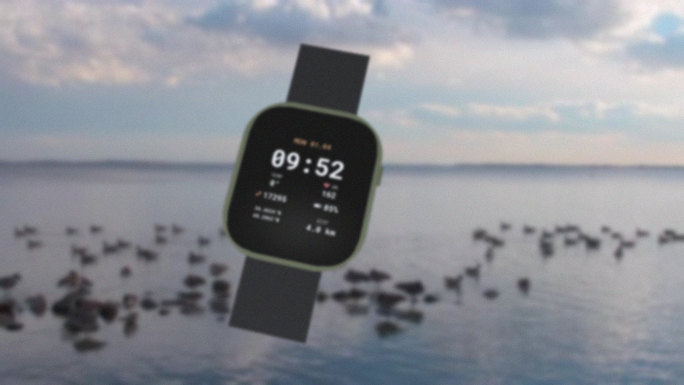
9:52
